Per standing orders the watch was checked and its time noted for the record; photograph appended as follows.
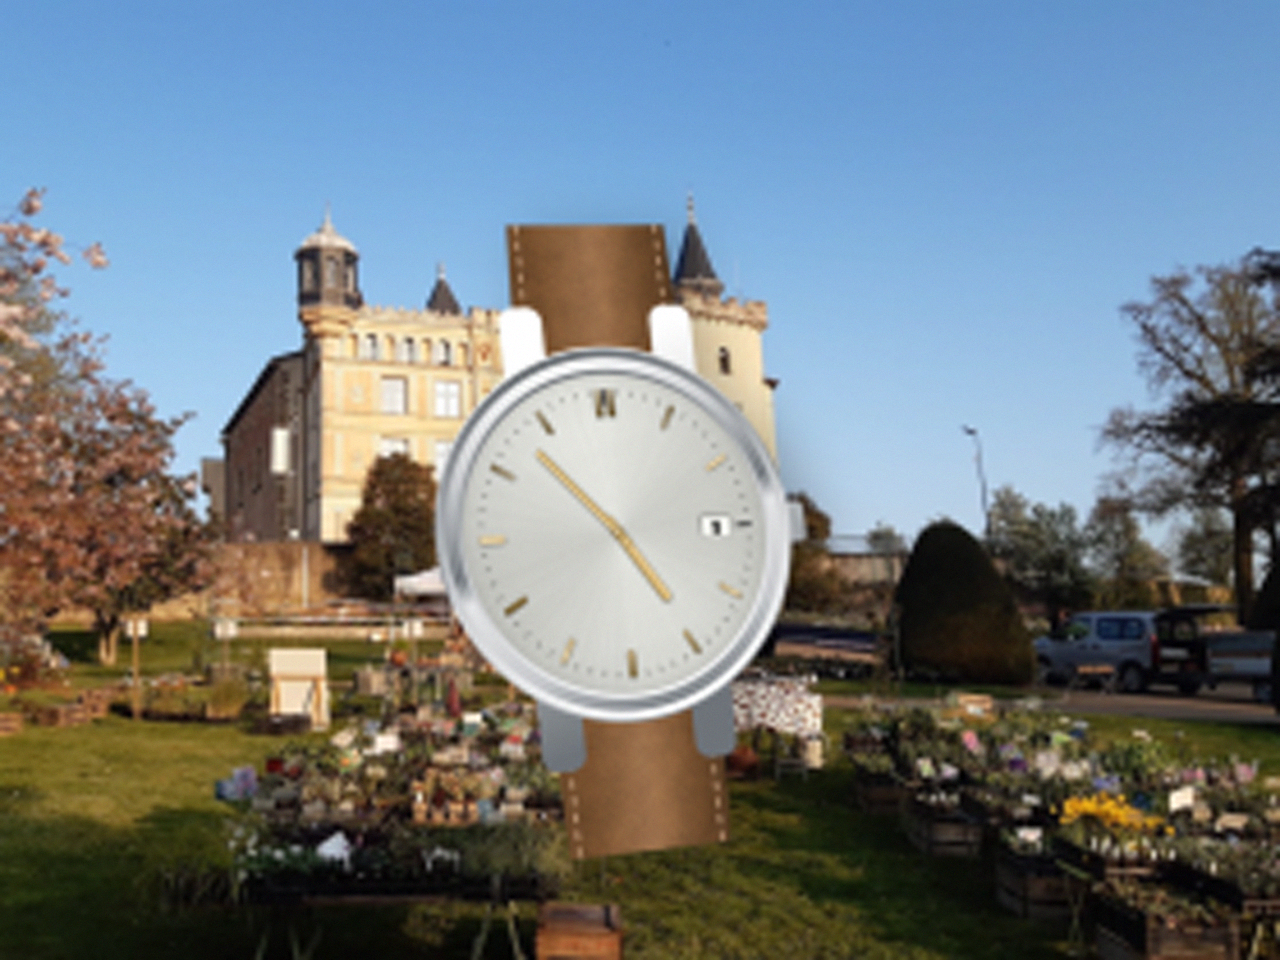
4:53
